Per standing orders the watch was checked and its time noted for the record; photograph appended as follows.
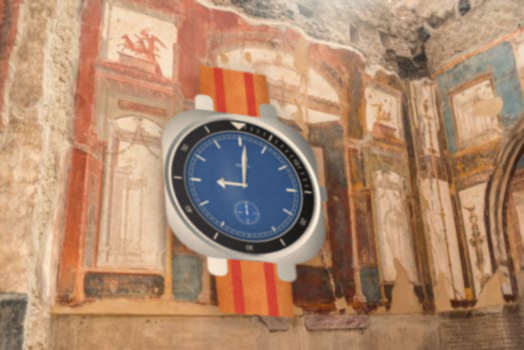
9:01
